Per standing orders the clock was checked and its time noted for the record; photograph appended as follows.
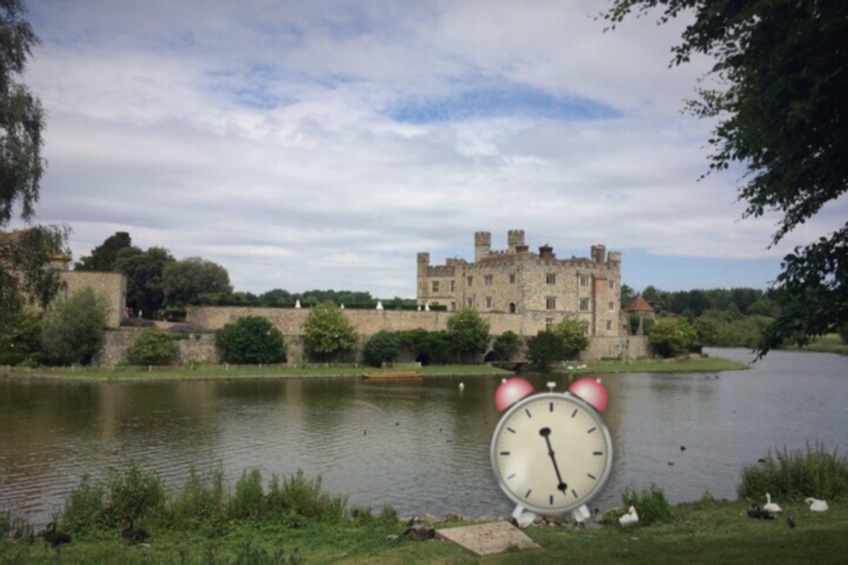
11:27
